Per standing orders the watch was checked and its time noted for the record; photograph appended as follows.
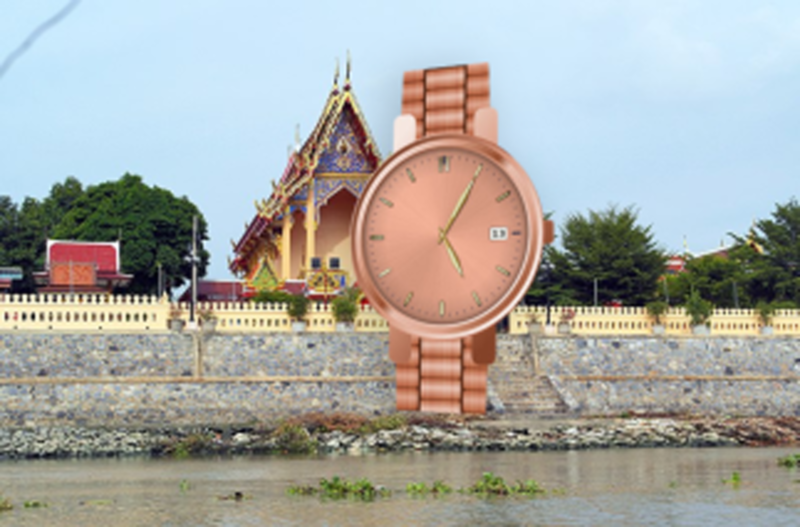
5:05
